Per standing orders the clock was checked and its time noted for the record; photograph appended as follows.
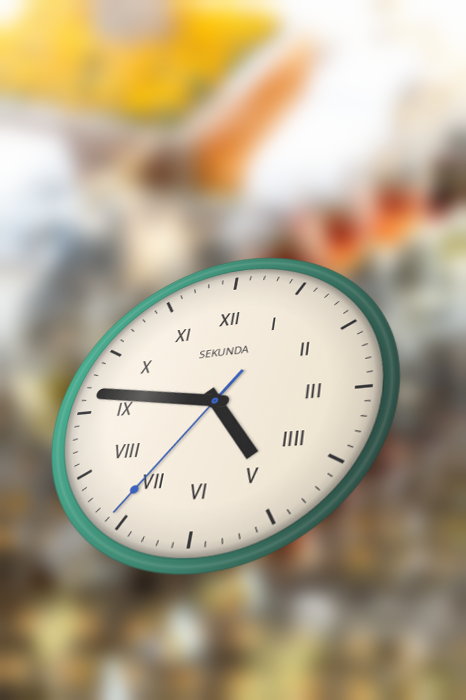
4:46:36
